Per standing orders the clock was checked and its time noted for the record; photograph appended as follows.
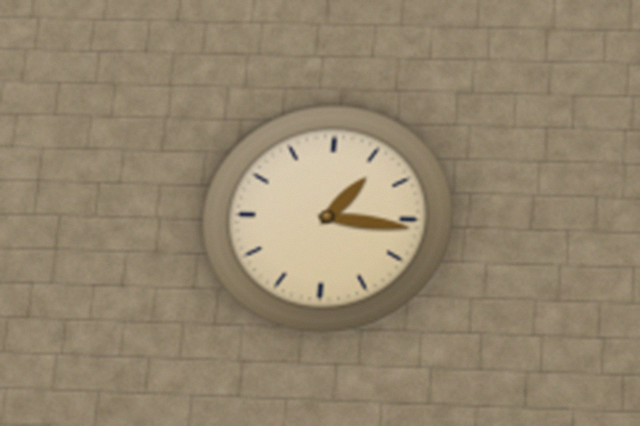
1:16
